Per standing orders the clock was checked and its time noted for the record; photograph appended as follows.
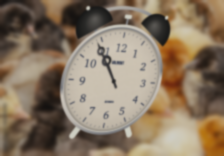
10:54
